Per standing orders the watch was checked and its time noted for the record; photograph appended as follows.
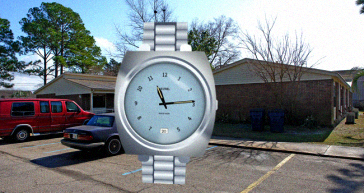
11:14
